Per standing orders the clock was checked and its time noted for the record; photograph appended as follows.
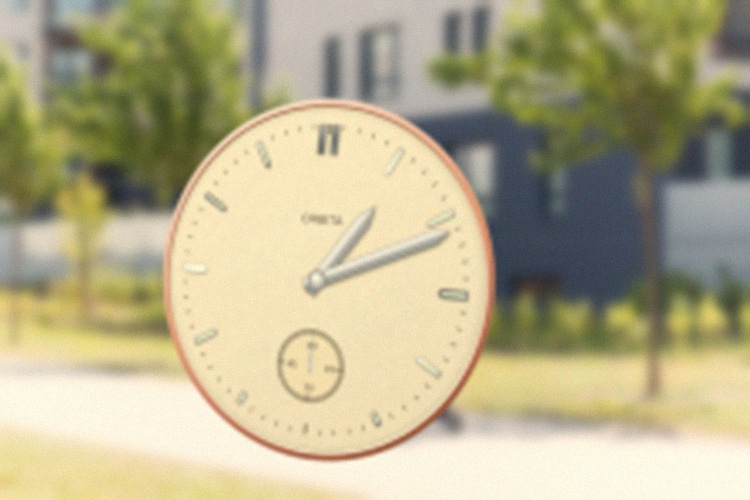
1:11
